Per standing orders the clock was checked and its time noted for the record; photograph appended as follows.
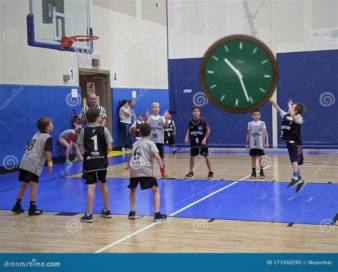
10:26
